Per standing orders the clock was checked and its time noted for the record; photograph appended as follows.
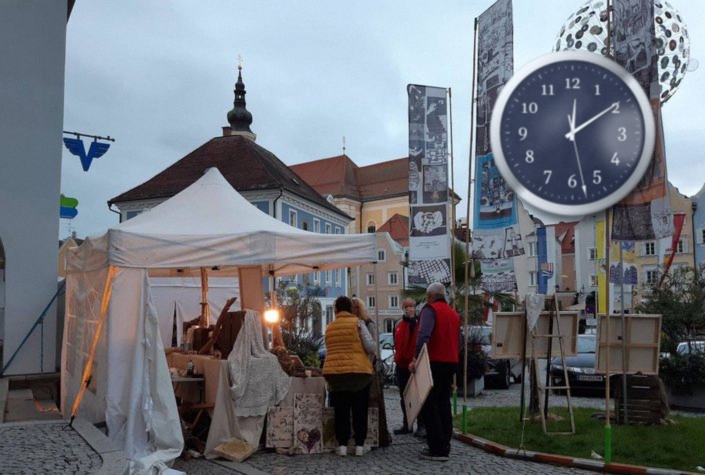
12:09:28
